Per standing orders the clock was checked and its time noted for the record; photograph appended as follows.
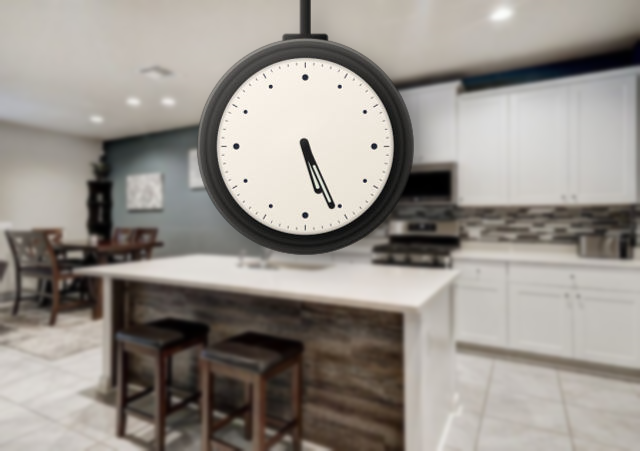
5:26
